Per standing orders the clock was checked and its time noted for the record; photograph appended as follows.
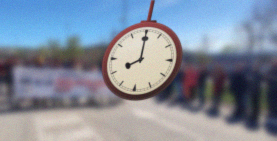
8:00
